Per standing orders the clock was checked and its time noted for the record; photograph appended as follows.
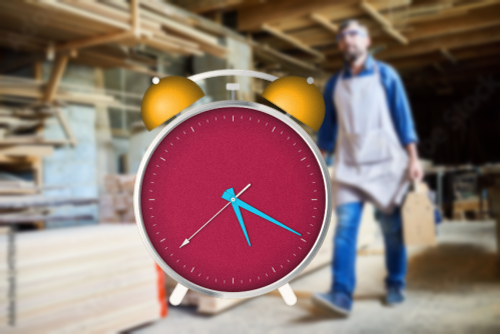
5:19:38
